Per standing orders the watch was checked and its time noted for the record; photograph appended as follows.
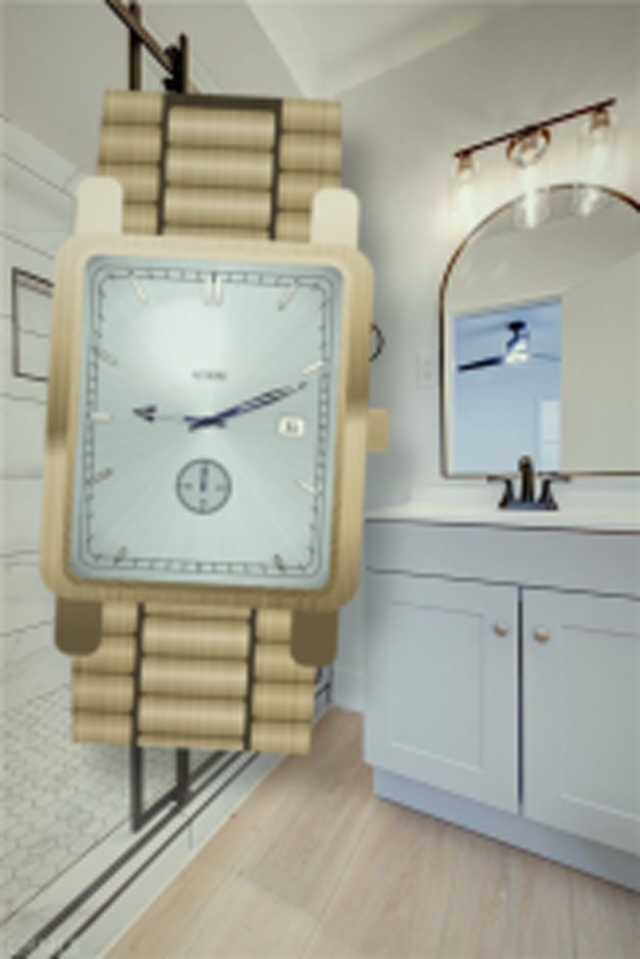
9:11
